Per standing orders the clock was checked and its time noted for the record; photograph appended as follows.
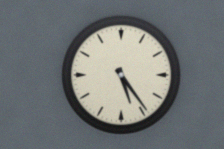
5:24
